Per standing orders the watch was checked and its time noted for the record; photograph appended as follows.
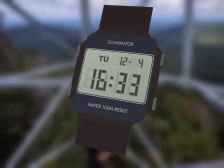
16:33
